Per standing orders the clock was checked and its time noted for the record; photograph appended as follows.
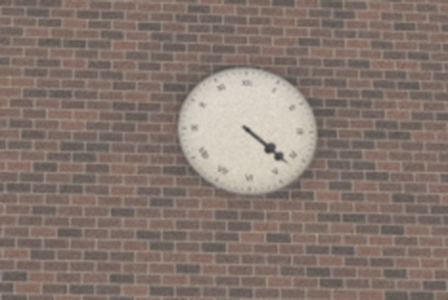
4:22
